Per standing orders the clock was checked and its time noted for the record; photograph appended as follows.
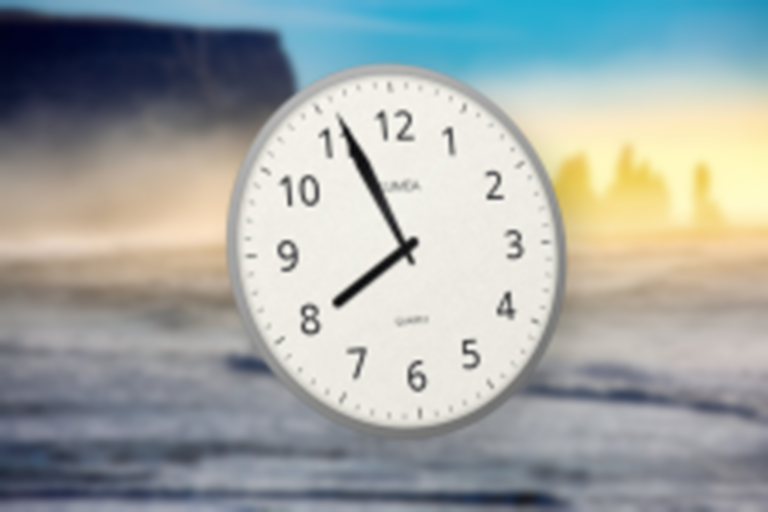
7:56
